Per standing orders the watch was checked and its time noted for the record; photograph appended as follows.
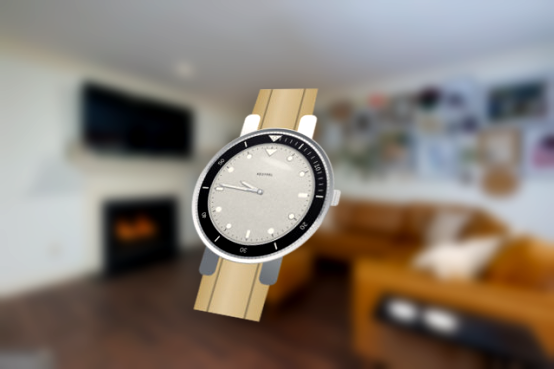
9:46
